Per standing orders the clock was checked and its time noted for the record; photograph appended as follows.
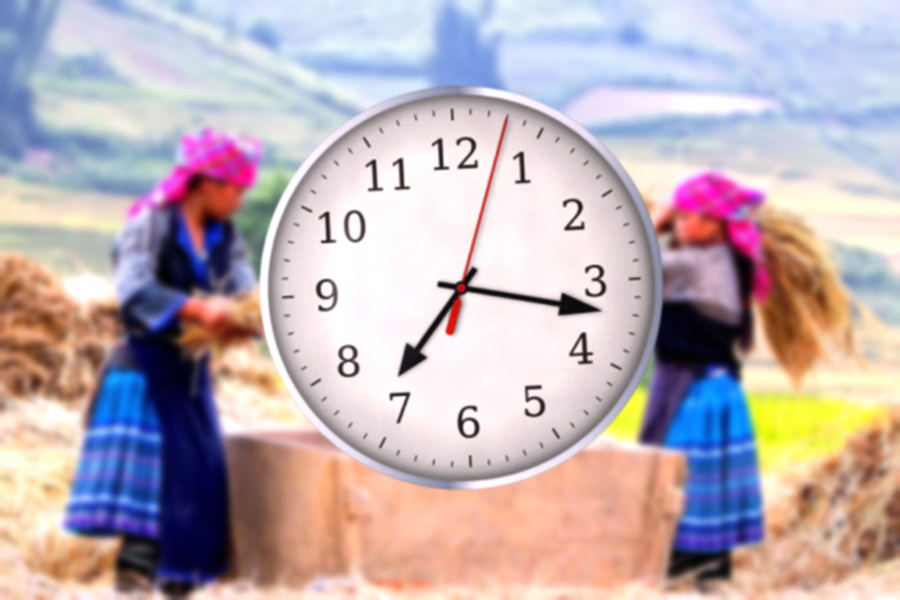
7:17:03
